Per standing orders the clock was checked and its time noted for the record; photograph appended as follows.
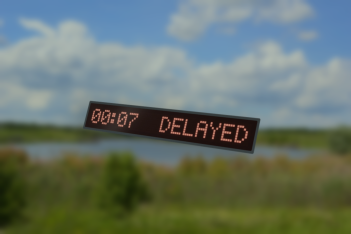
0:07
